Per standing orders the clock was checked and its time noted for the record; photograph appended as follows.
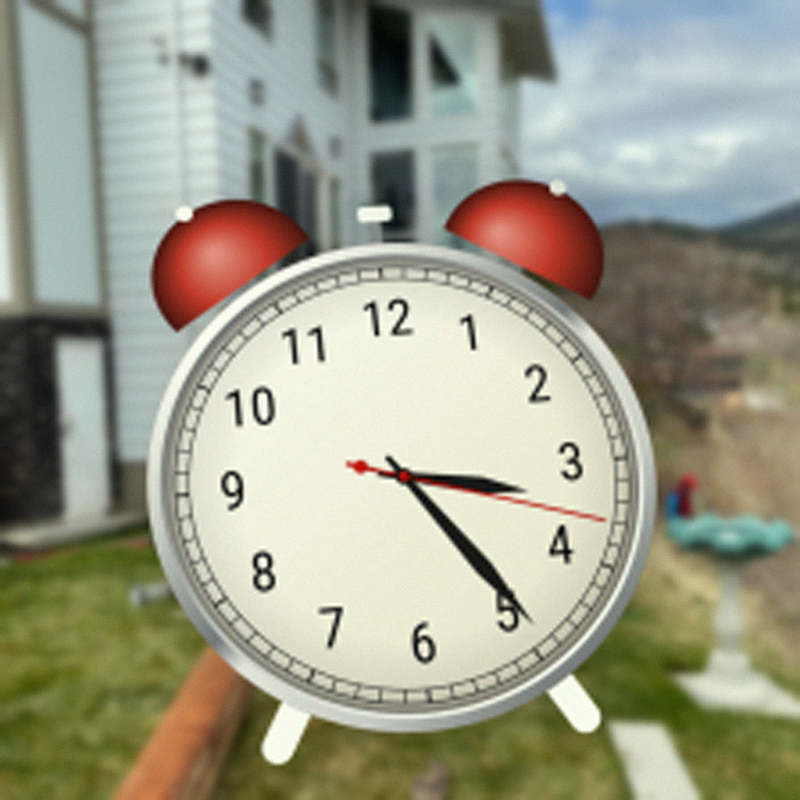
3:24:18
